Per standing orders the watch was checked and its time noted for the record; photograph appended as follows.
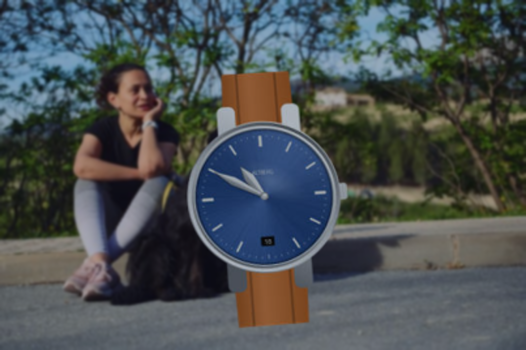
10:50
